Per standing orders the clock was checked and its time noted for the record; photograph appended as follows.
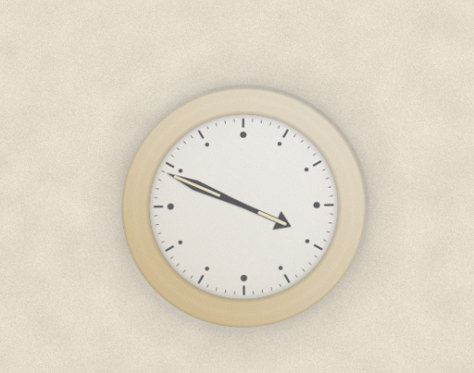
3:49
